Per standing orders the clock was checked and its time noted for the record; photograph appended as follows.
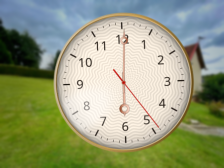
6:00:24
